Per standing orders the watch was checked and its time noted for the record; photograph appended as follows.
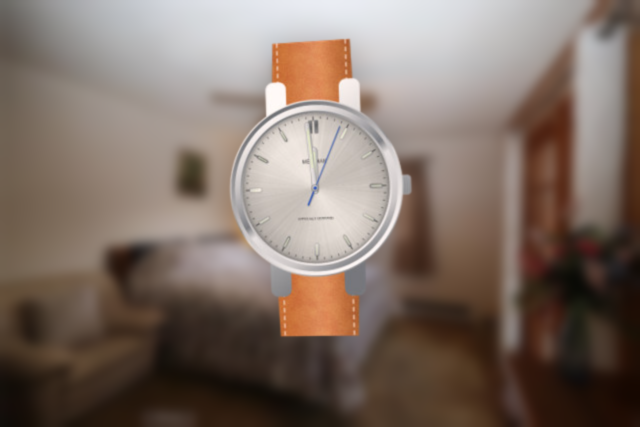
11:59:04
